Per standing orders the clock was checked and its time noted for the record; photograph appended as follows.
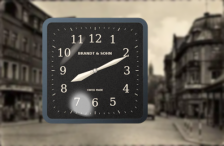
8:11
